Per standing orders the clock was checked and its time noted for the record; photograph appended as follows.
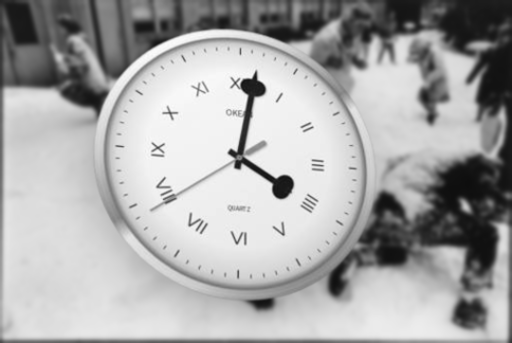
4:01:39
